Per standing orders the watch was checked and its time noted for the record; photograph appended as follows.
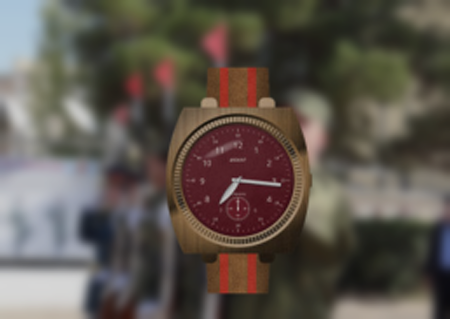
7:16
